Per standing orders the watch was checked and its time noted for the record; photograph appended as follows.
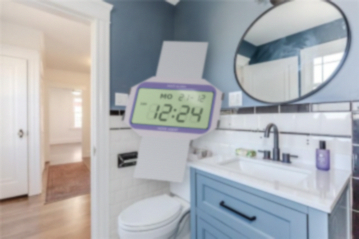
12:24
